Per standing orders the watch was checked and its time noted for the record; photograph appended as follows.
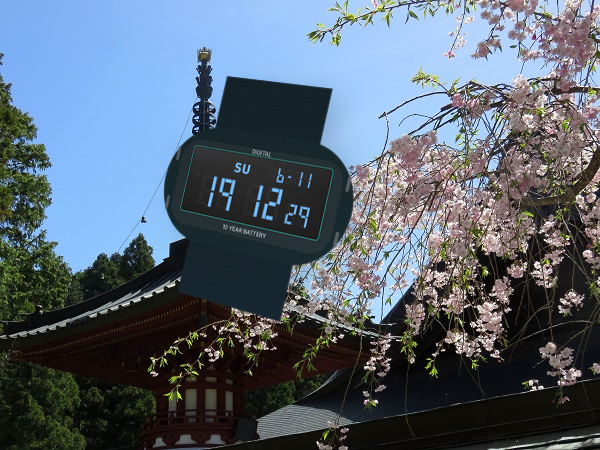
19:12:29
